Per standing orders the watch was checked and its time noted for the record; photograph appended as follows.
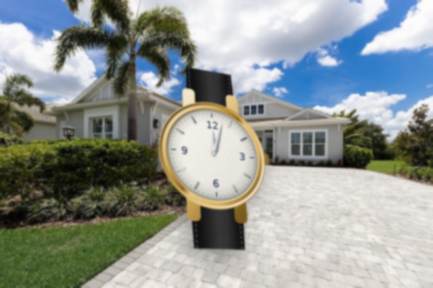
12:03
